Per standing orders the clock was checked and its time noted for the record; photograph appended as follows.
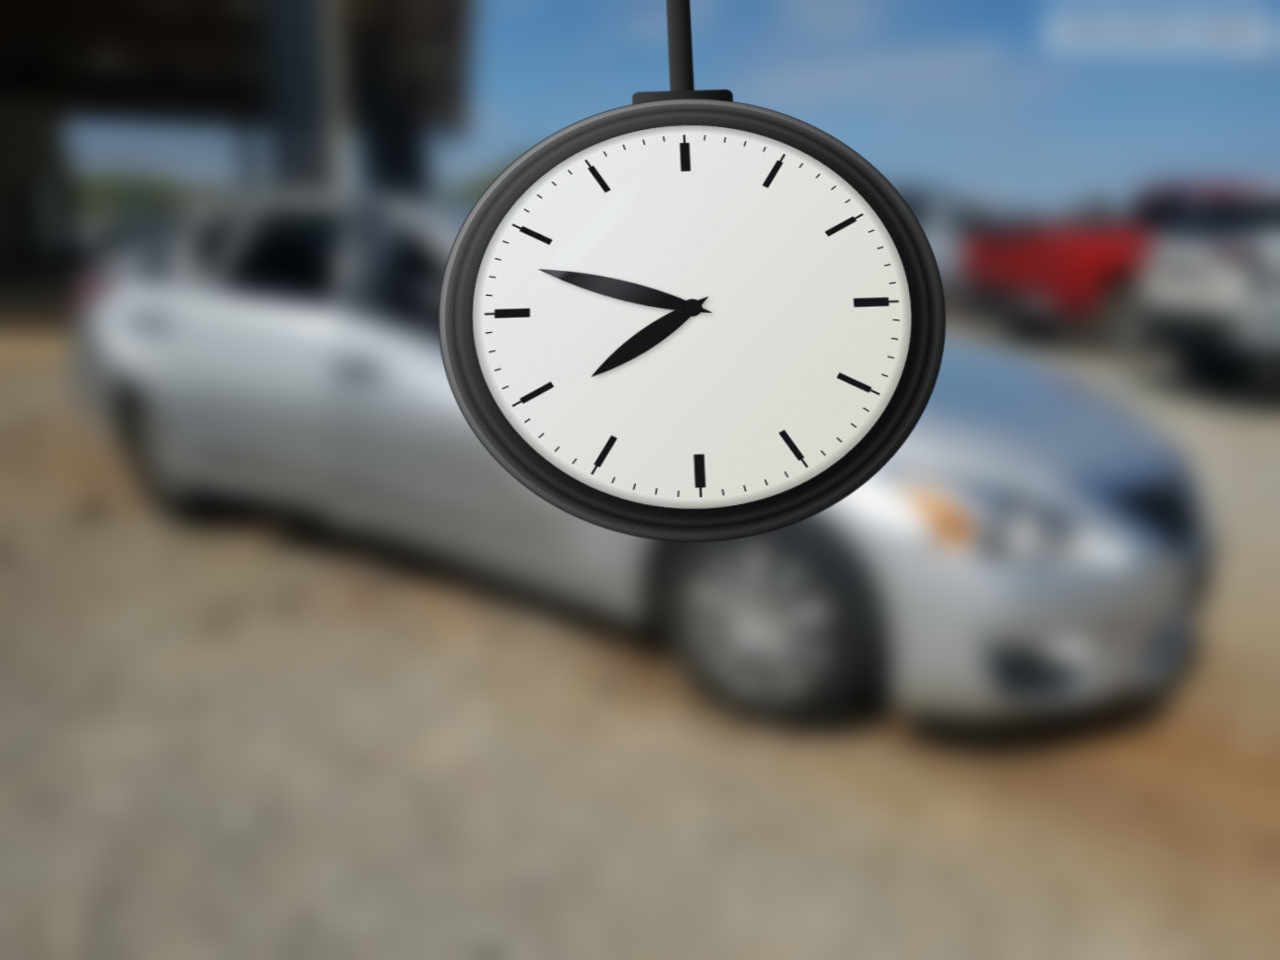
7:48
